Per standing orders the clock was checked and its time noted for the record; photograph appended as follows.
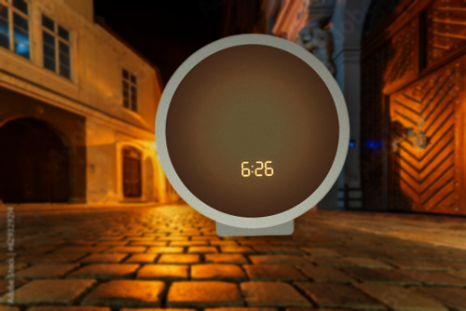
6:26
